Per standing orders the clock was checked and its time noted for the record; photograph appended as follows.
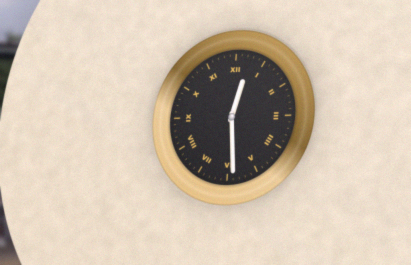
12:29
